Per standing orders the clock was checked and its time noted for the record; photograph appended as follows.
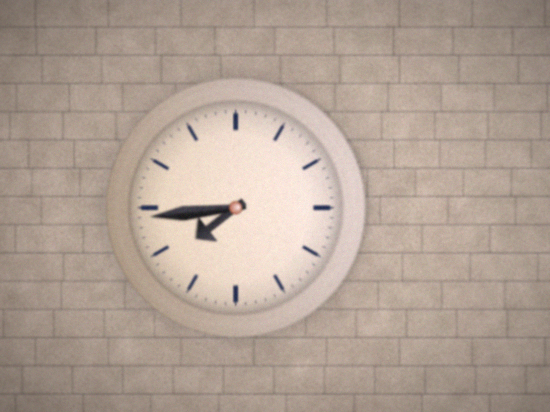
7:44
